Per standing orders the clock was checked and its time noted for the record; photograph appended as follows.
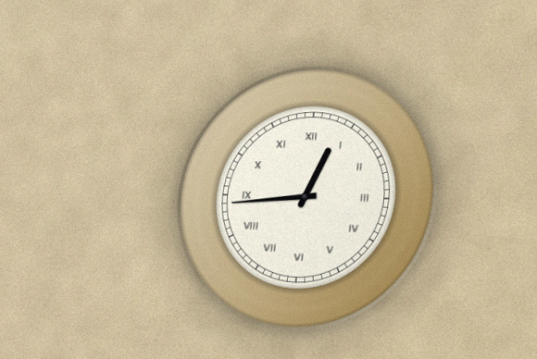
12:44
